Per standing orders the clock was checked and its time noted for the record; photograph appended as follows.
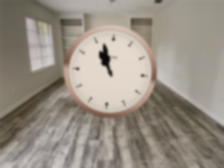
10:57
